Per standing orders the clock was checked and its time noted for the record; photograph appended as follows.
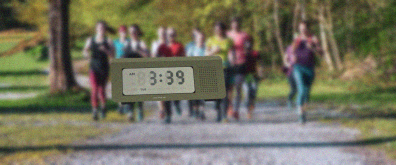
3:39
